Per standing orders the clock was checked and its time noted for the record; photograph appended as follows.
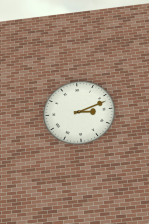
3:12
